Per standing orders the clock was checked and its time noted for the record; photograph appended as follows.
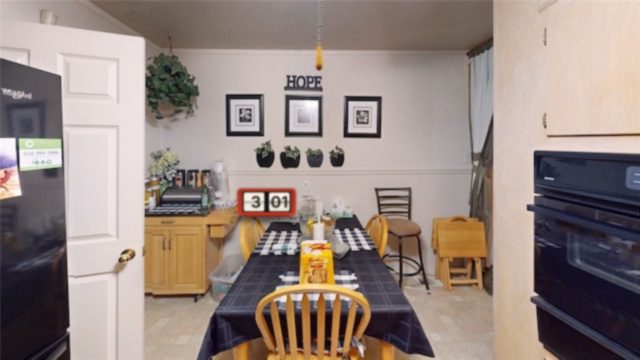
3:01
